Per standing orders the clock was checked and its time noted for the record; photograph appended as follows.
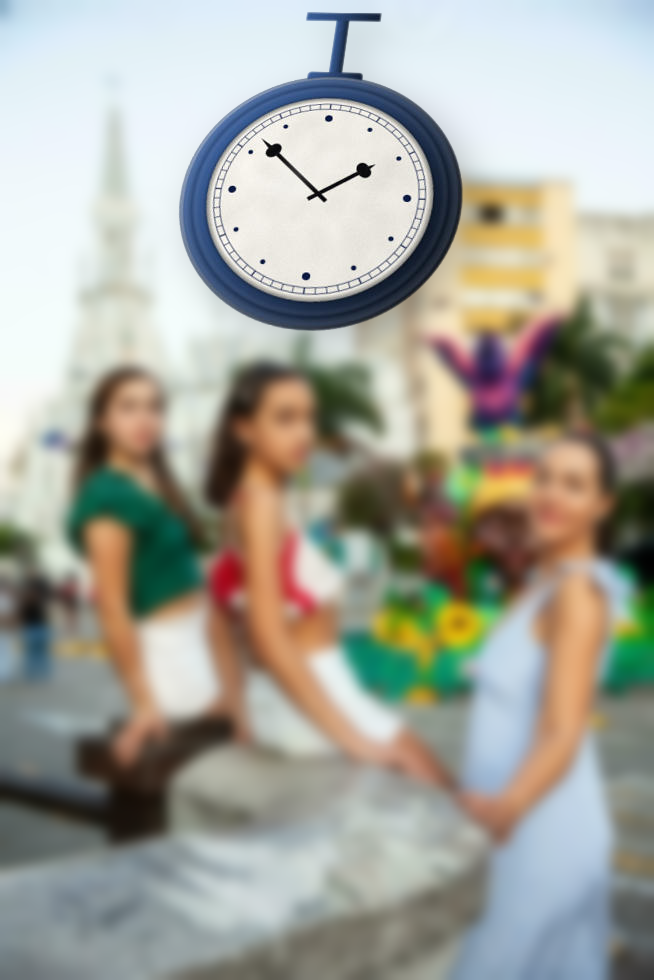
1:52
